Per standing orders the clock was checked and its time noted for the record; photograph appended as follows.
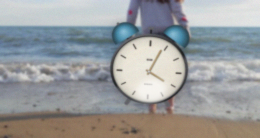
4:04
